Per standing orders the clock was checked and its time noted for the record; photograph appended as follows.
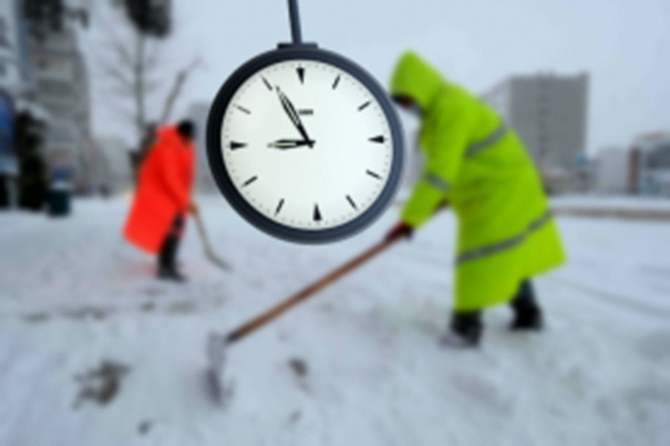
8:56
